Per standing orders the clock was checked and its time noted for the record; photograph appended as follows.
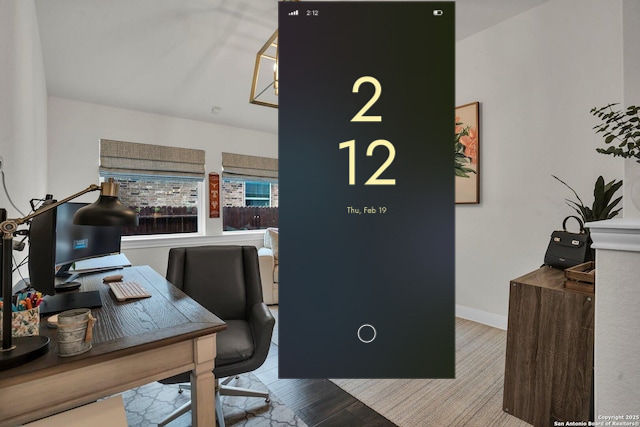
2:12
